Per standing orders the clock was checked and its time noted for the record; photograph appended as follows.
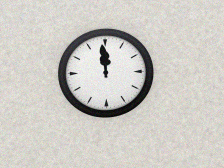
11:59
